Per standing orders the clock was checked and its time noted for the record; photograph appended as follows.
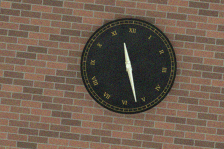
11:27
